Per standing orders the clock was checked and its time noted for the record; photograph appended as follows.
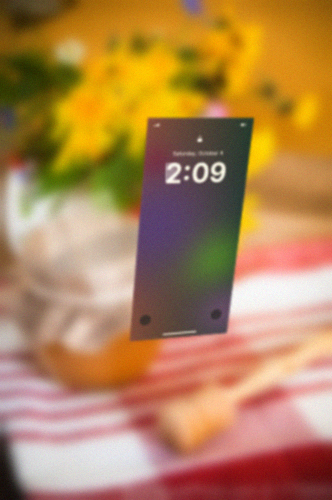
2:09
